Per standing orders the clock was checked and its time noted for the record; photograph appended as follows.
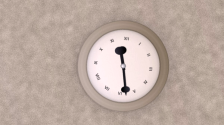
11:28
